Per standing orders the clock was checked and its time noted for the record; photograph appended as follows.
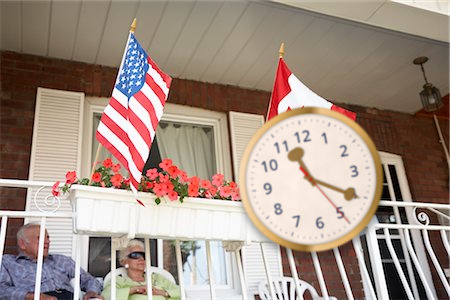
11:20:25
